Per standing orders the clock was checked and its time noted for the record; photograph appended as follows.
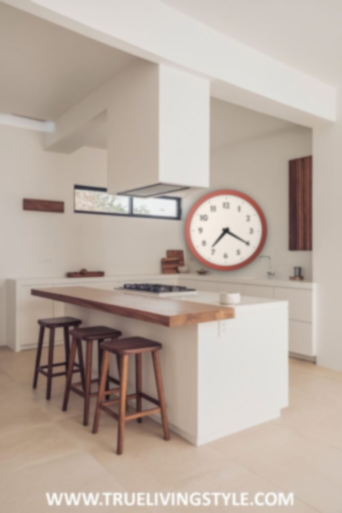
7:20
